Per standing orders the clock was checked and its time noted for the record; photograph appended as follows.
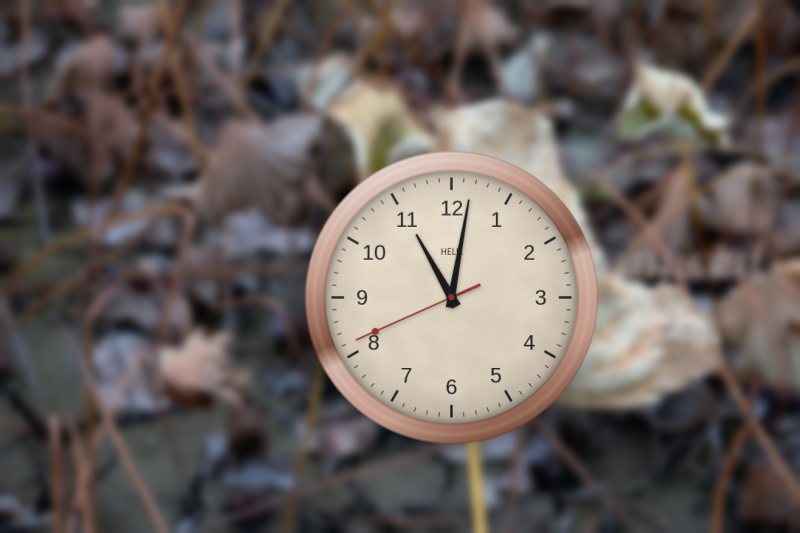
11:01:41
